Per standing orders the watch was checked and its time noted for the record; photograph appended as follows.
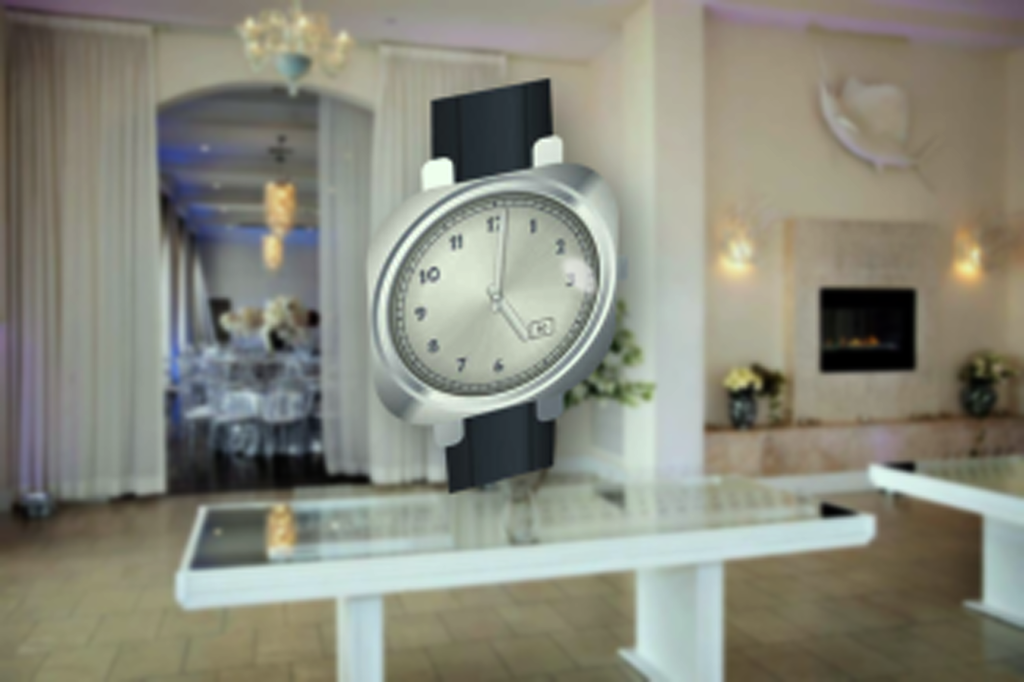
5:01
